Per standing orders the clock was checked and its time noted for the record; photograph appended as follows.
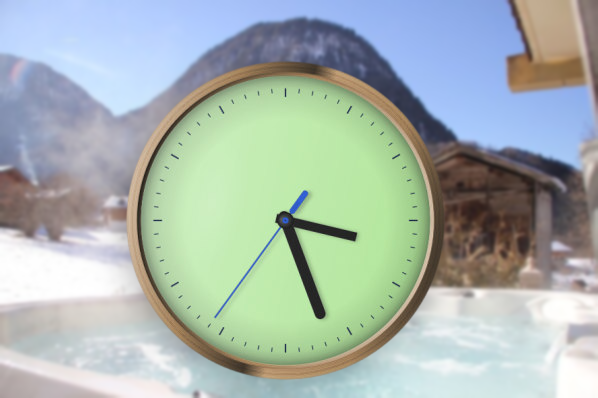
3:26:36
